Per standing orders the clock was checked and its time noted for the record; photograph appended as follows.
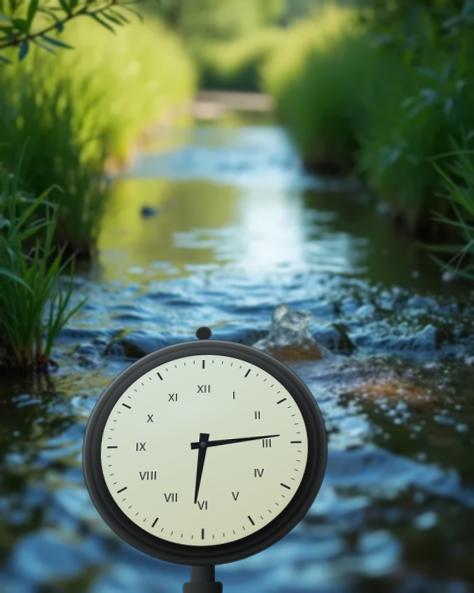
6:14
